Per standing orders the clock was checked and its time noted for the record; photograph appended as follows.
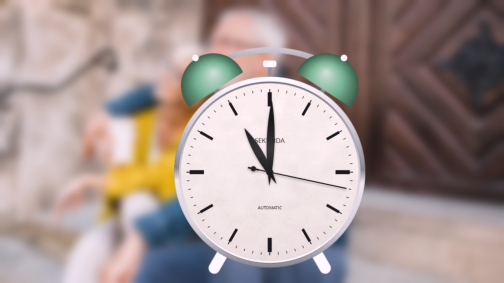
11:00:17
